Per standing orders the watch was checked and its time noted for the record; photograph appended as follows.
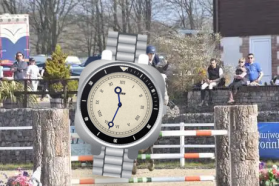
11:33
